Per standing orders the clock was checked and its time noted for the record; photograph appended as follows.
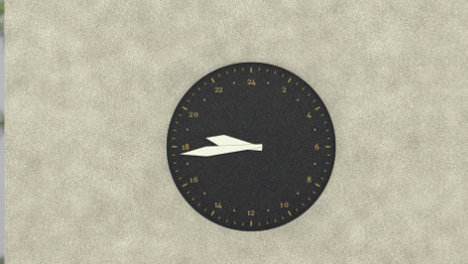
18:44
